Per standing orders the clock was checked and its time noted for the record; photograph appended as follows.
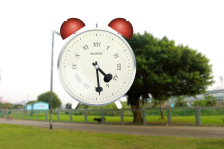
4:29
